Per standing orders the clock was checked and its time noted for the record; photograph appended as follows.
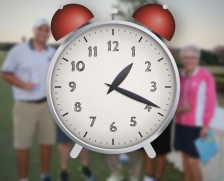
1:19
